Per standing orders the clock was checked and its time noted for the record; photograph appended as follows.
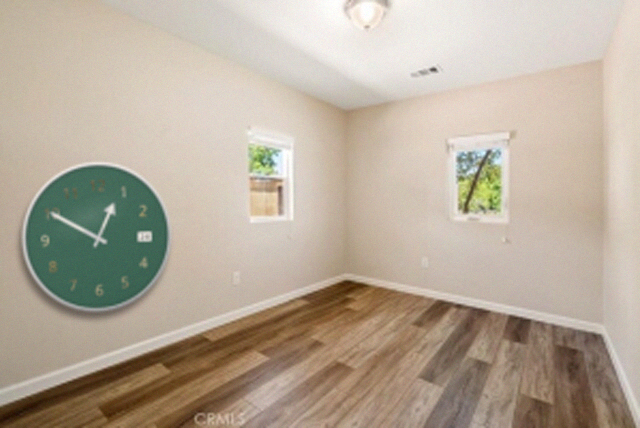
12:50
